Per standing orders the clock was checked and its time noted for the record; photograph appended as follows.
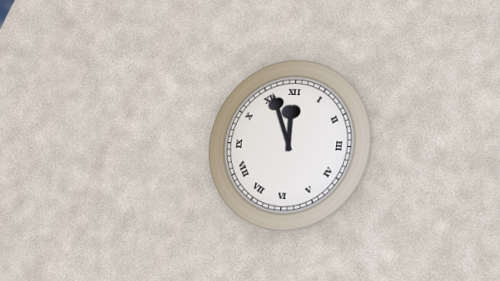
11:56
